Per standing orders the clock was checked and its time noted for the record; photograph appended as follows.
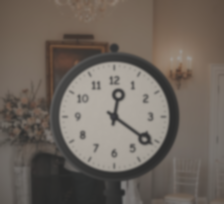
12:21
